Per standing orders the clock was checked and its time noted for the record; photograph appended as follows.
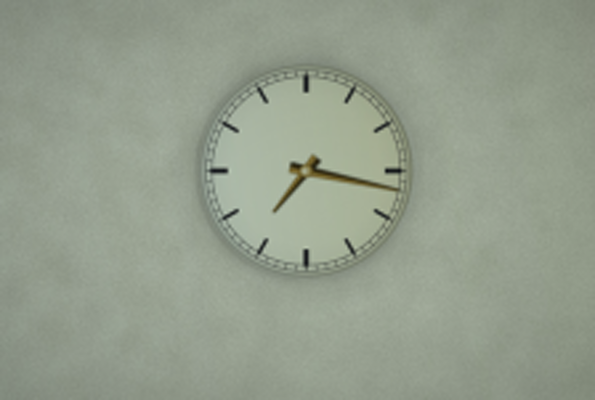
7:17
